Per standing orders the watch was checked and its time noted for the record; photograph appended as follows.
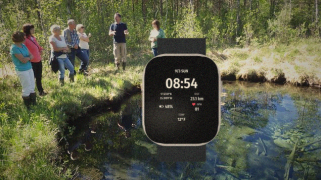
8:54
